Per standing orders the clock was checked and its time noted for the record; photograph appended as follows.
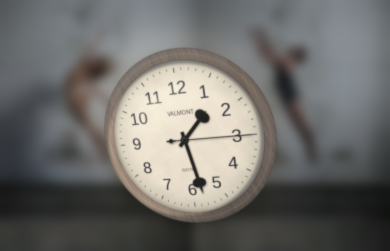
1:28:15
